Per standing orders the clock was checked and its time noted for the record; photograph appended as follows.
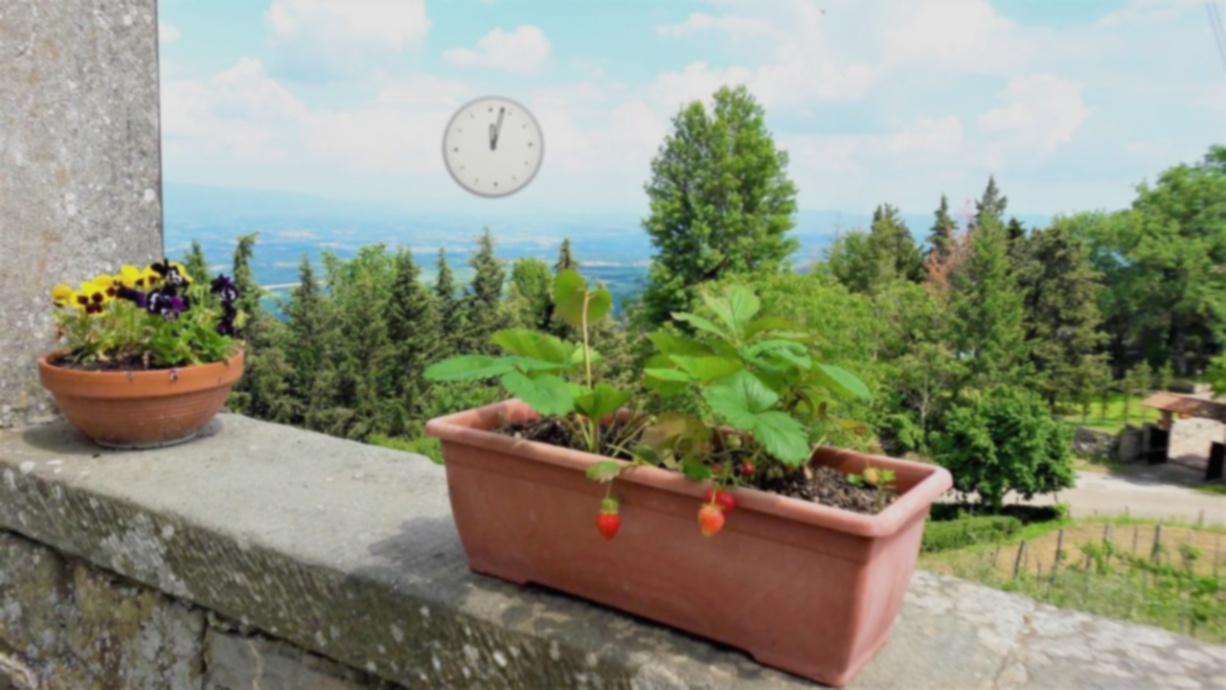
12:03
